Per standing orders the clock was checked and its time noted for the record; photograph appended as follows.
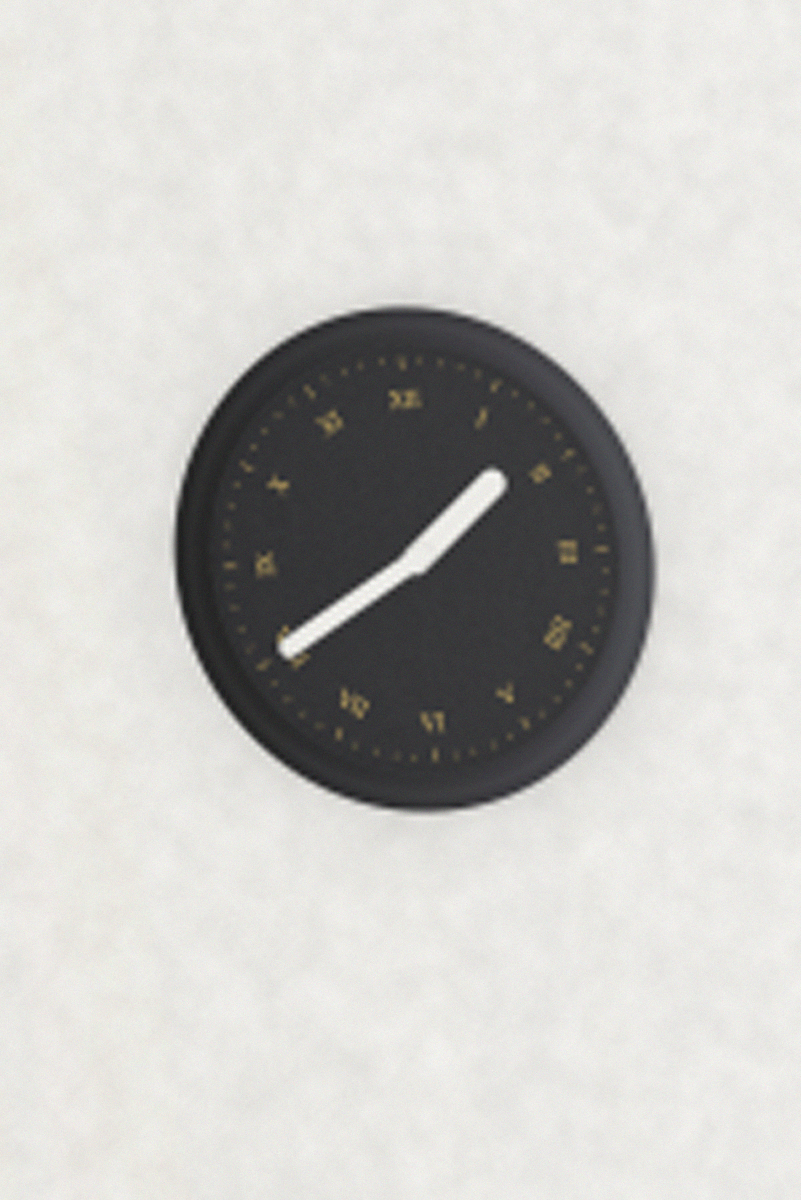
1:40
